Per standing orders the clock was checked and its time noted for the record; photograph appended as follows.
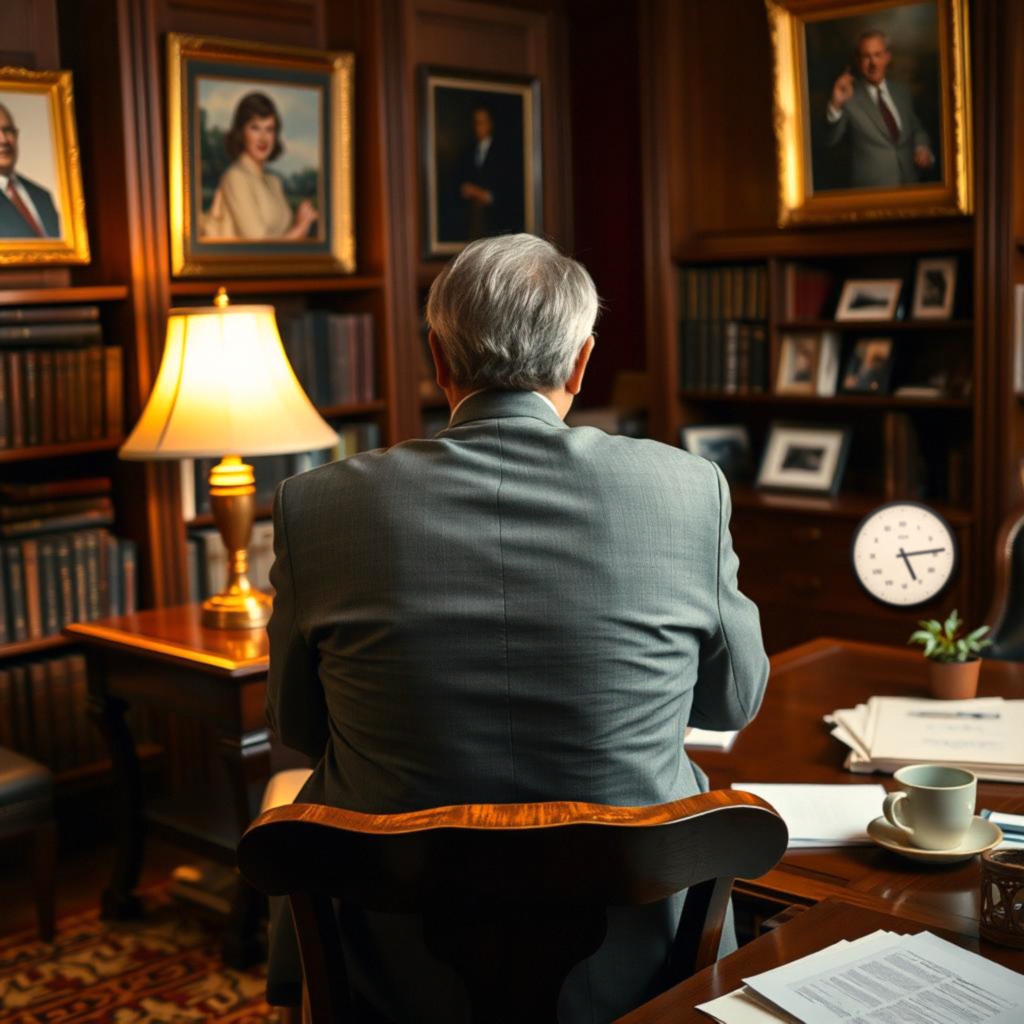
5:14
